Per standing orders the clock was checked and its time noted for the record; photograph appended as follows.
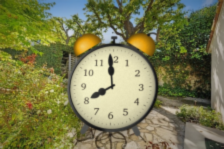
7:59
